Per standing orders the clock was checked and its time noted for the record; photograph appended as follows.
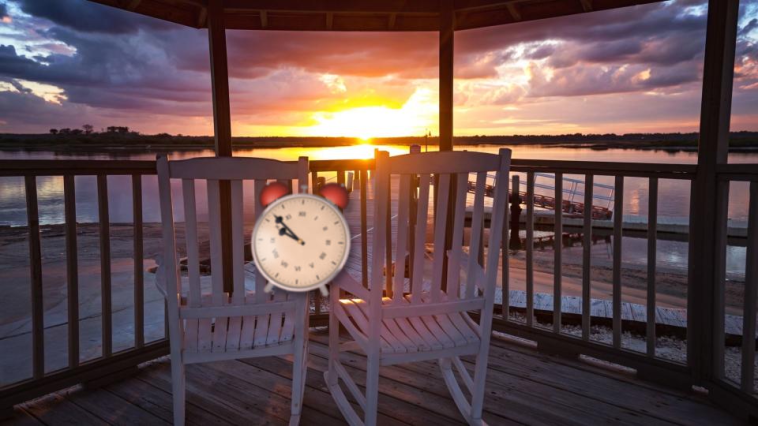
9:52
